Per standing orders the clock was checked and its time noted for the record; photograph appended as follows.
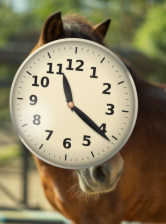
11:21
